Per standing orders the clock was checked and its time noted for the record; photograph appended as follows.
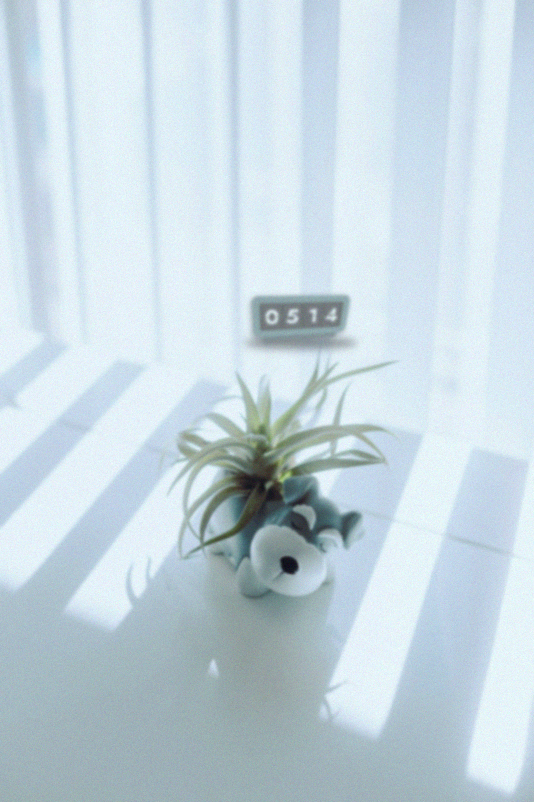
5:14
